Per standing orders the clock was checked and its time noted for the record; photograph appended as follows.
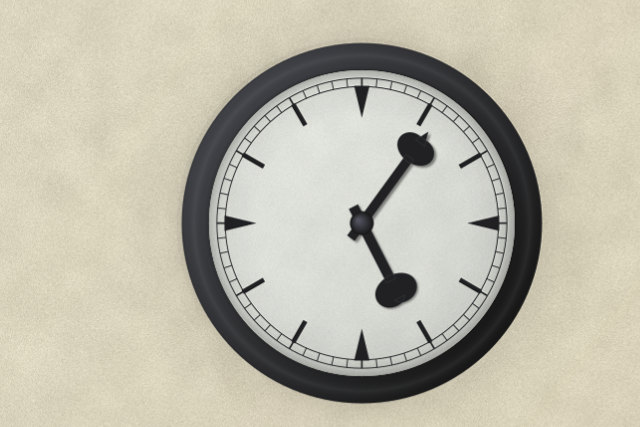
5:06
